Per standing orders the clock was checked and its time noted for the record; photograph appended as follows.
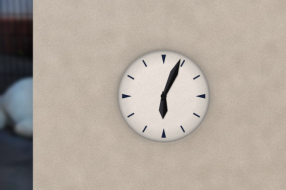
6:04
